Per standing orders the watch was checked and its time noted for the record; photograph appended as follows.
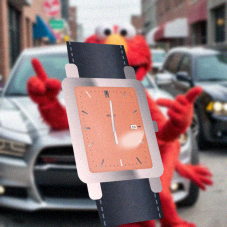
6:01
